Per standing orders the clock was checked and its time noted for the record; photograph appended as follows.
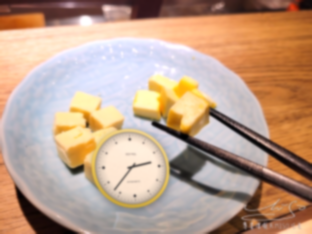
2:37
